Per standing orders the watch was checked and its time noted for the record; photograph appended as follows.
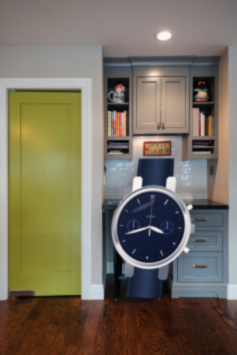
3:42
